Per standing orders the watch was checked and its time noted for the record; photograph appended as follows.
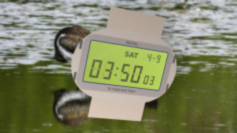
3:50
